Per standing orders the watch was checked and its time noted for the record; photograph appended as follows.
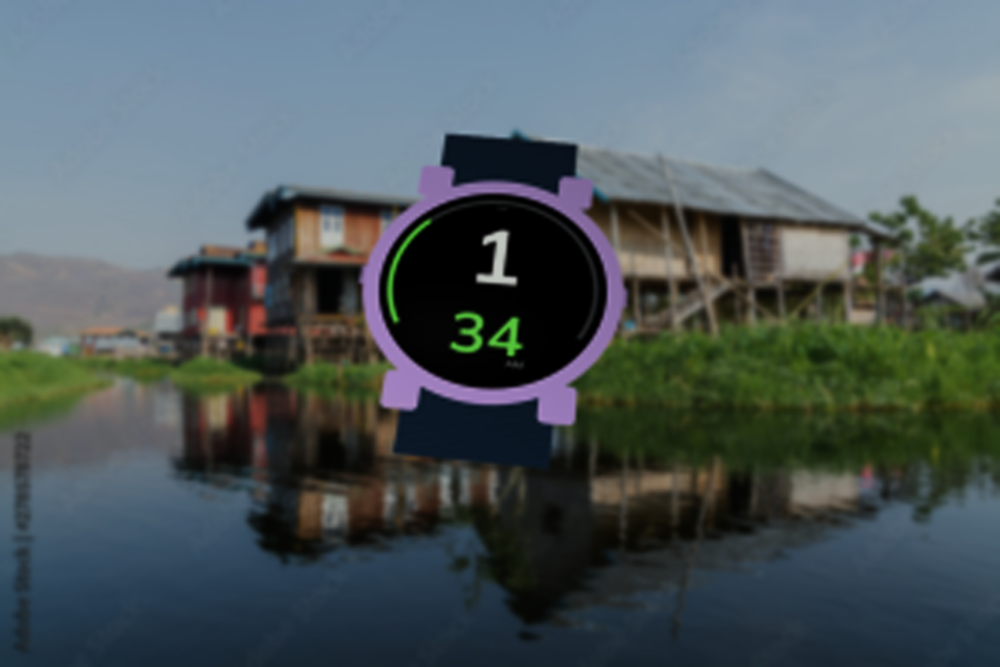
1:34
